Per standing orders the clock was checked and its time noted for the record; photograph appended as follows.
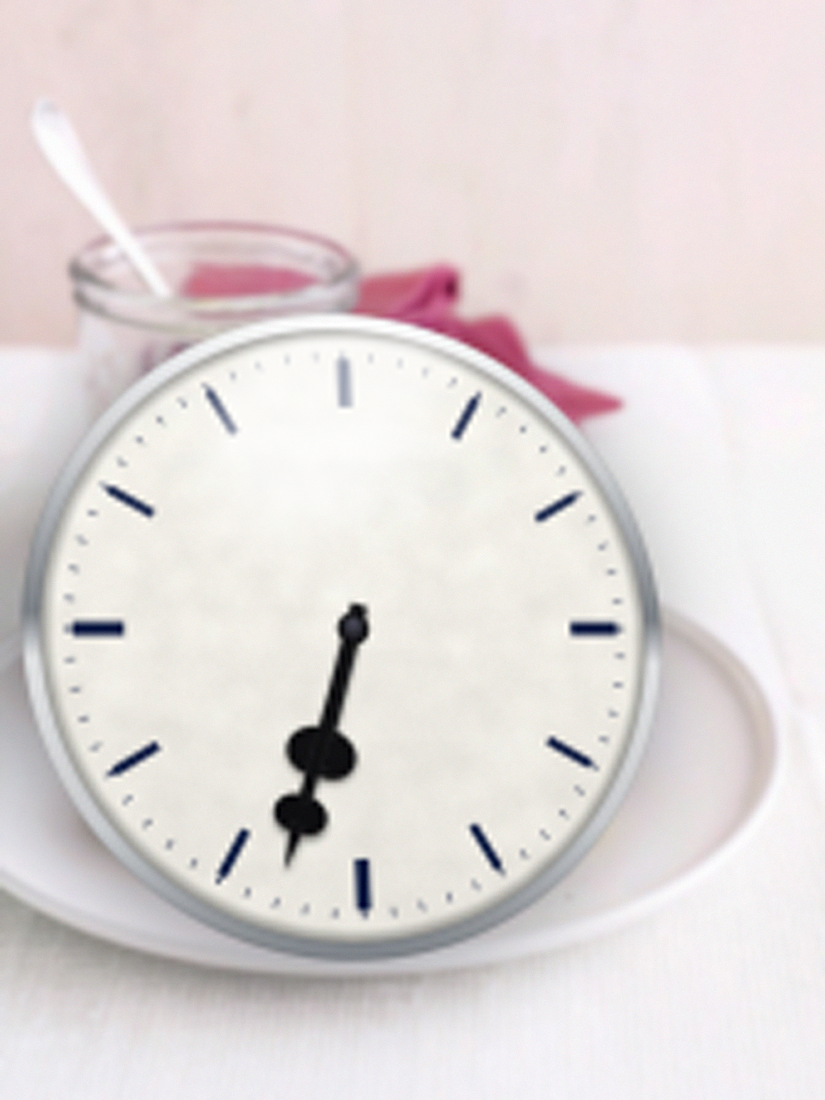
6:33
